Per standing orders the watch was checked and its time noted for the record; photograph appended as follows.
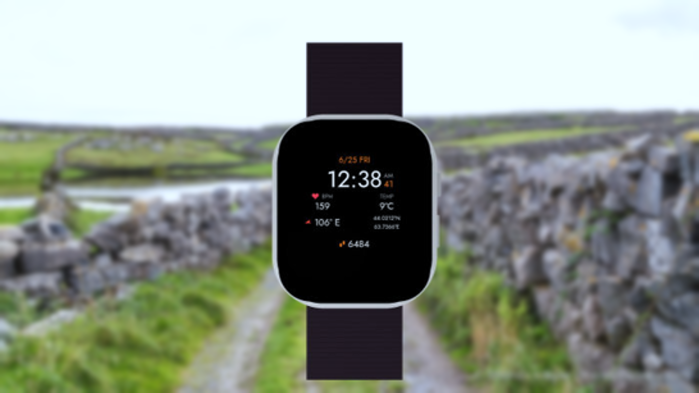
12:38:41
